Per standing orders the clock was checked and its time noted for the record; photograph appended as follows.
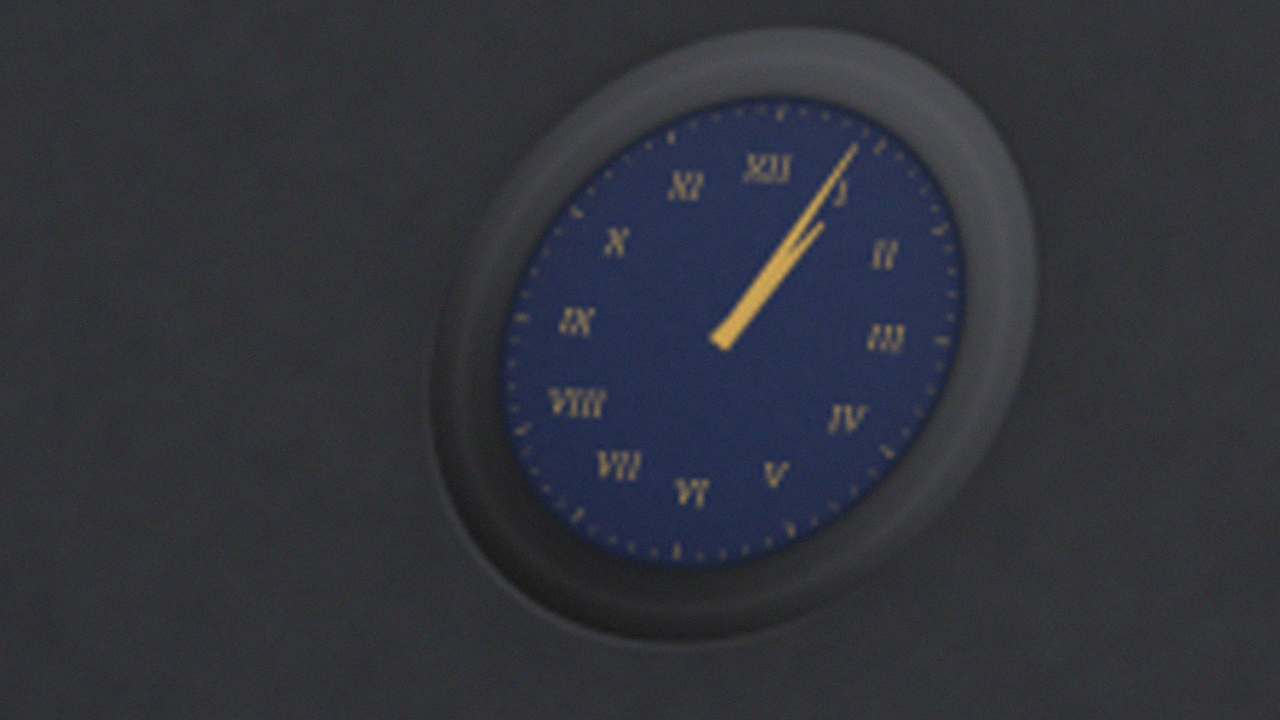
1:04
